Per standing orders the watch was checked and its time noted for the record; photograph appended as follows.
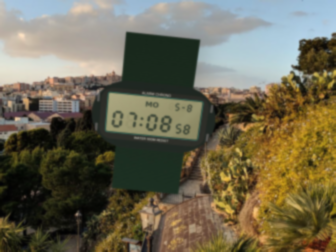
7:08:58
